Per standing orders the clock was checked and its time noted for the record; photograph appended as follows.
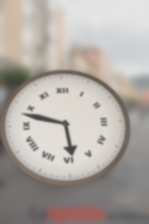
5:48
